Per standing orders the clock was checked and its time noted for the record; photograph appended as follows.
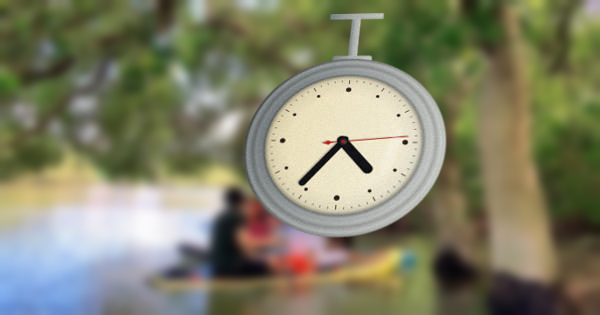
4:36:14
